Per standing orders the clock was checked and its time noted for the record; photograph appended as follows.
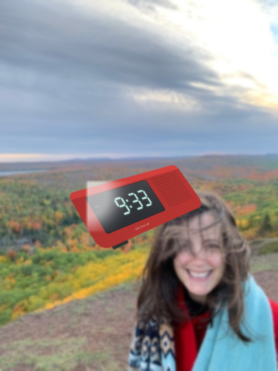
9:33
